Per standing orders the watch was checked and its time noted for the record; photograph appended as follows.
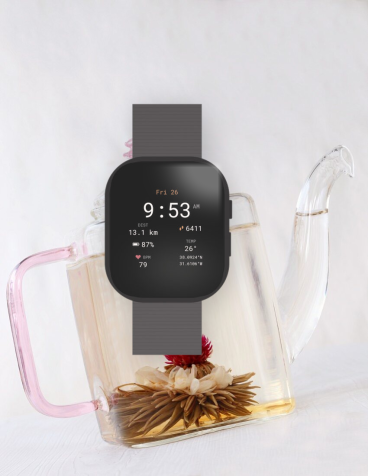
9:53
